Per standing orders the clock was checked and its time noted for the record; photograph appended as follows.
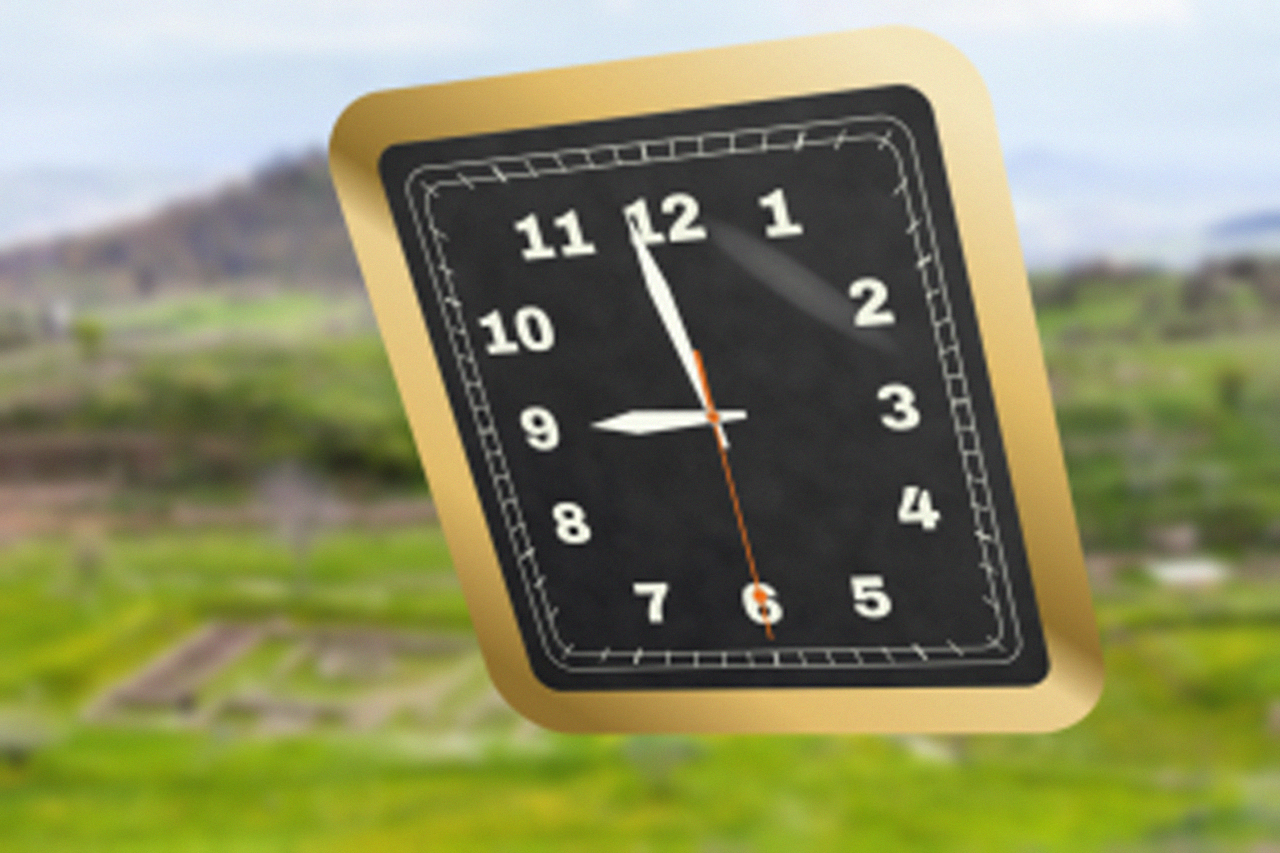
8:58:30
